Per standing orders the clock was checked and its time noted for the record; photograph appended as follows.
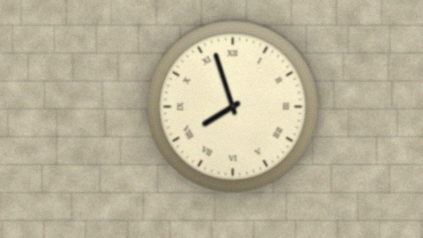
7:57
